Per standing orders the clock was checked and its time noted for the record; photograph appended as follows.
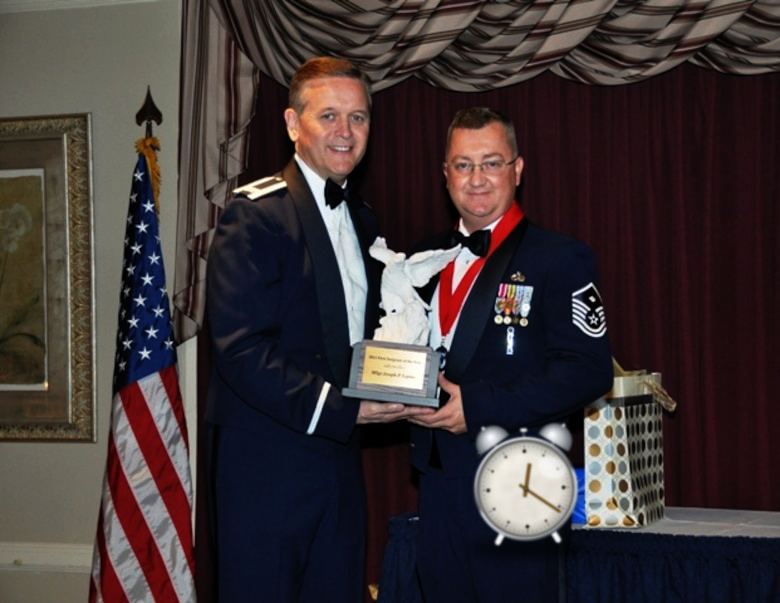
12:21
